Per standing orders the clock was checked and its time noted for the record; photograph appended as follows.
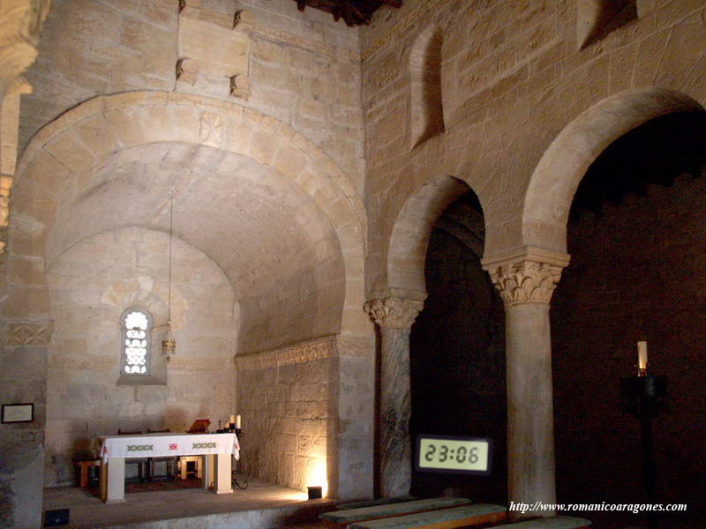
23:06
